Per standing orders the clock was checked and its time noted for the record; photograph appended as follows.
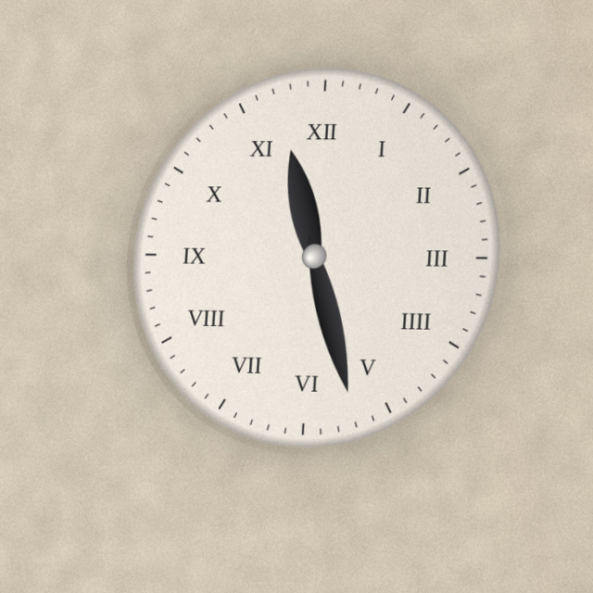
11:27
